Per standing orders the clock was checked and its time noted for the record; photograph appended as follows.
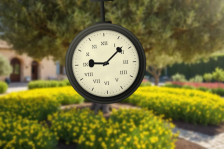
9:08
